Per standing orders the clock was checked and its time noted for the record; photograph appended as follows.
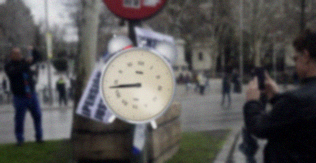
8:43
